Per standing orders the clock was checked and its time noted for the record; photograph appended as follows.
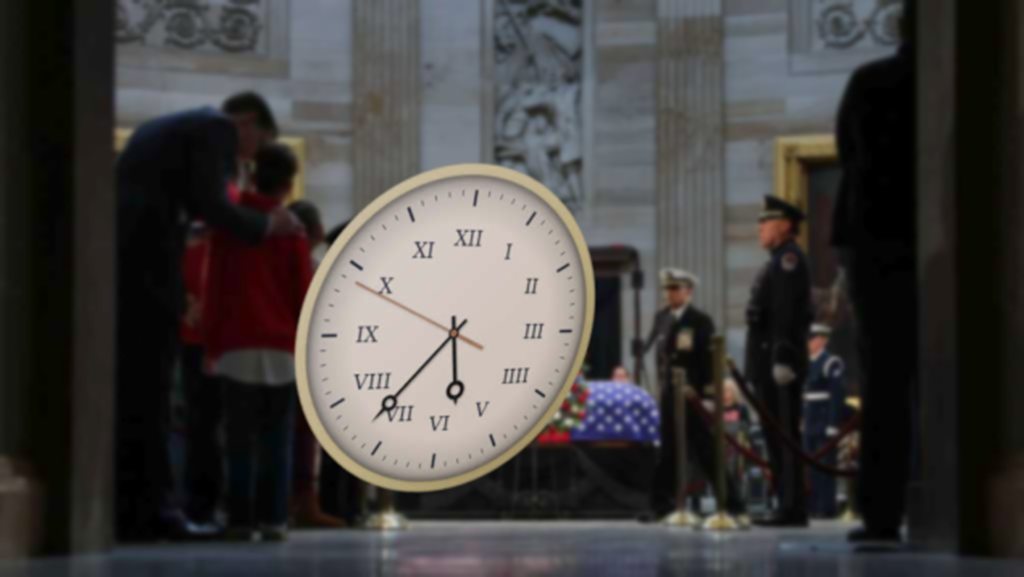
5:36:49
